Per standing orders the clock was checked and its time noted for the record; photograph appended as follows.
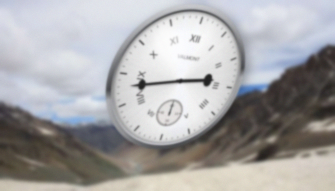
2:43
